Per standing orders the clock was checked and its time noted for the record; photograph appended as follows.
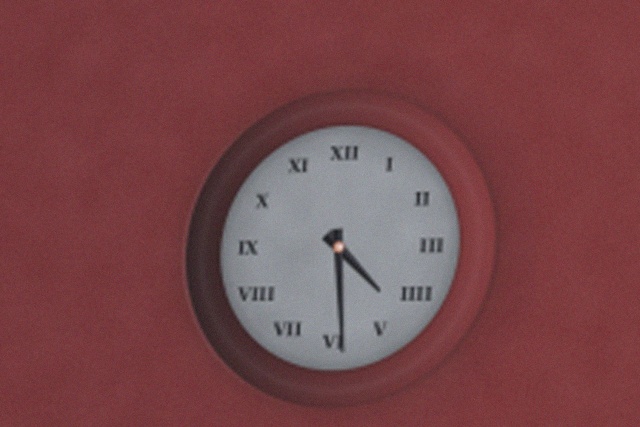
4:29
